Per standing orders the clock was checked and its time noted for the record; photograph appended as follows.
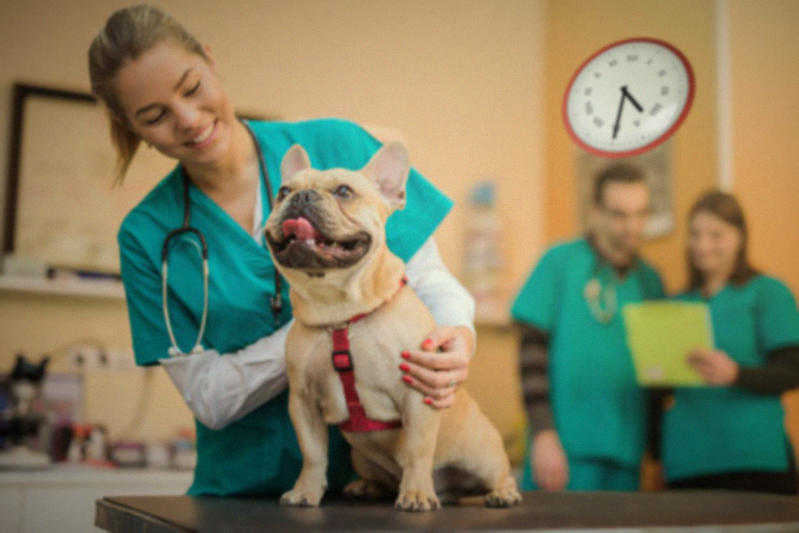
4:30
